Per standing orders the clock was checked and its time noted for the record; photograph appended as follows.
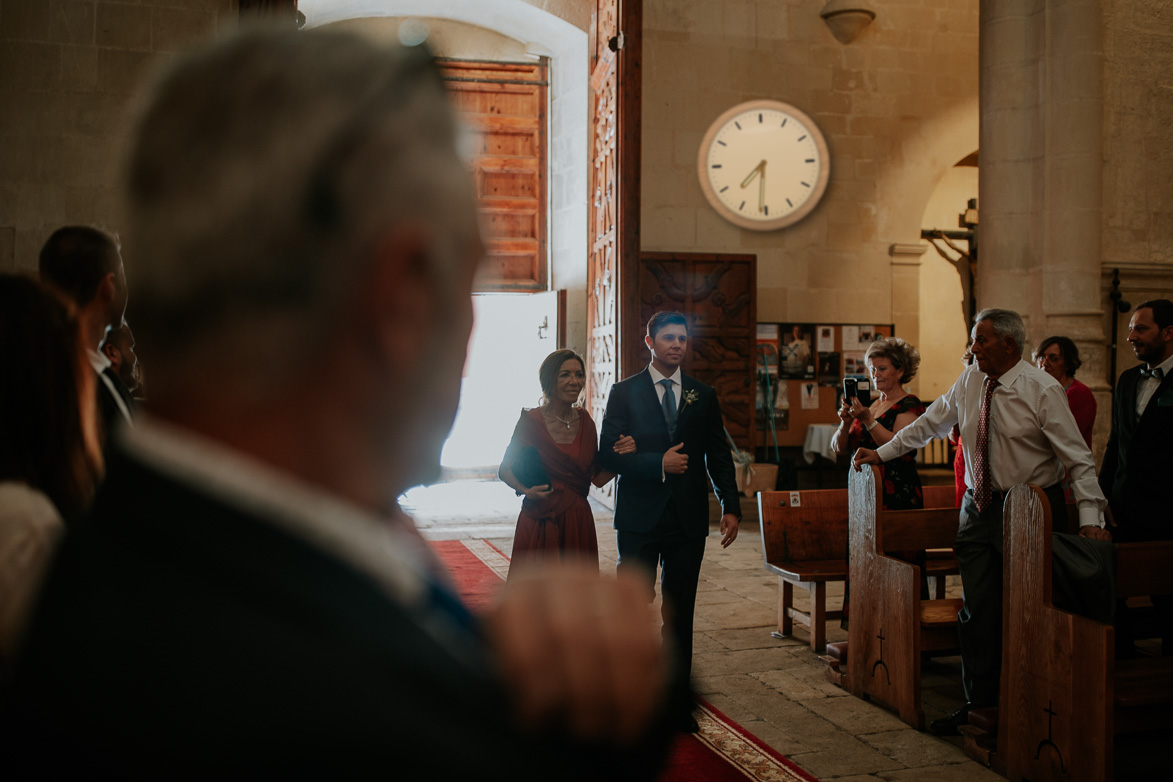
7:31
